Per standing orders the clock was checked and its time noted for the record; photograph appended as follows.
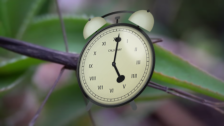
5:01
